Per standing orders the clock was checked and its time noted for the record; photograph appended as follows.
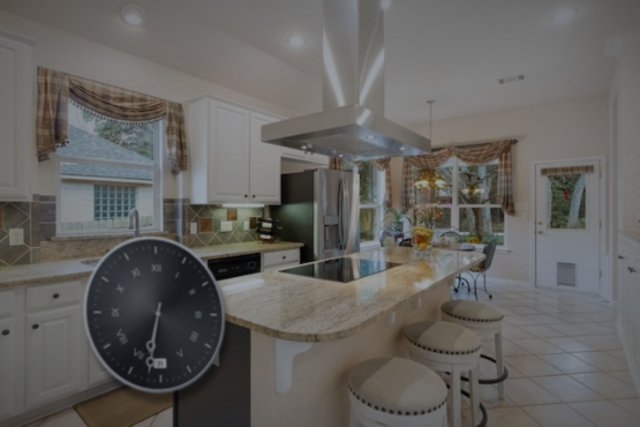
6:32
